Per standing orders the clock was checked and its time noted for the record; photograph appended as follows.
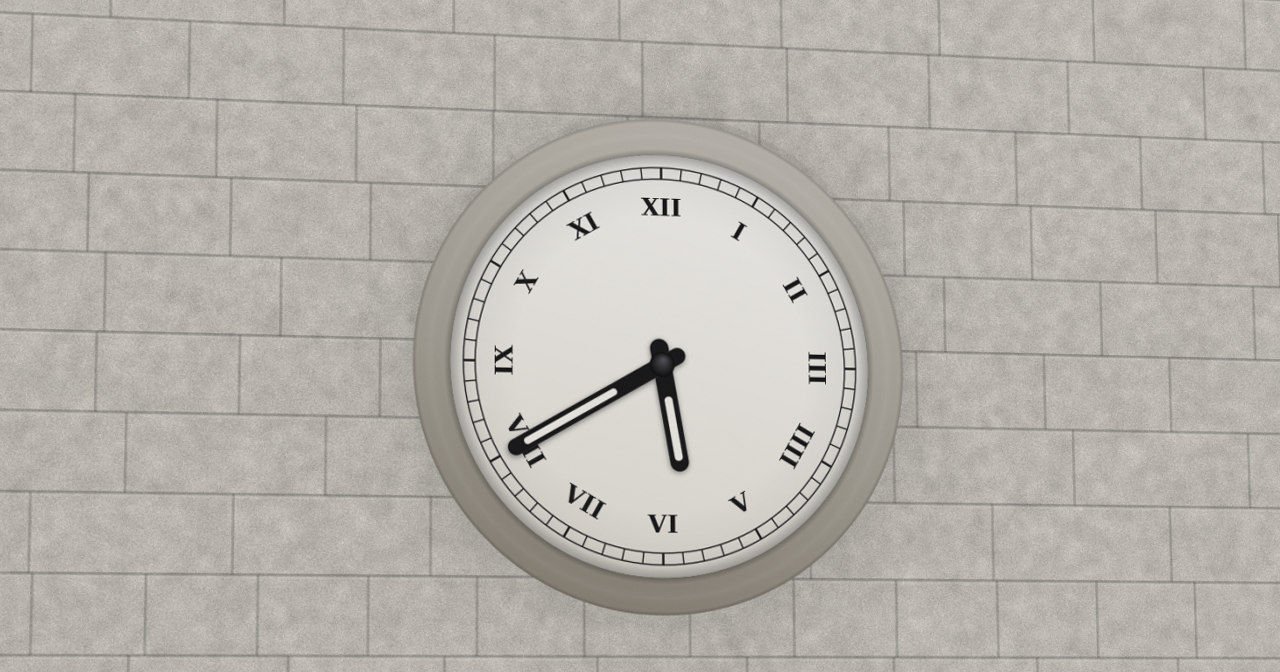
5:40
